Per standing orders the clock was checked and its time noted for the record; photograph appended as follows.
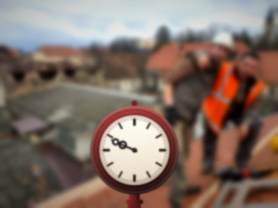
9:49
